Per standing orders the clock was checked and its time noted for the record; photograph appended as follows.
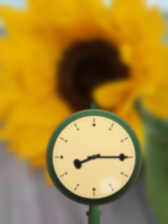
8:15
